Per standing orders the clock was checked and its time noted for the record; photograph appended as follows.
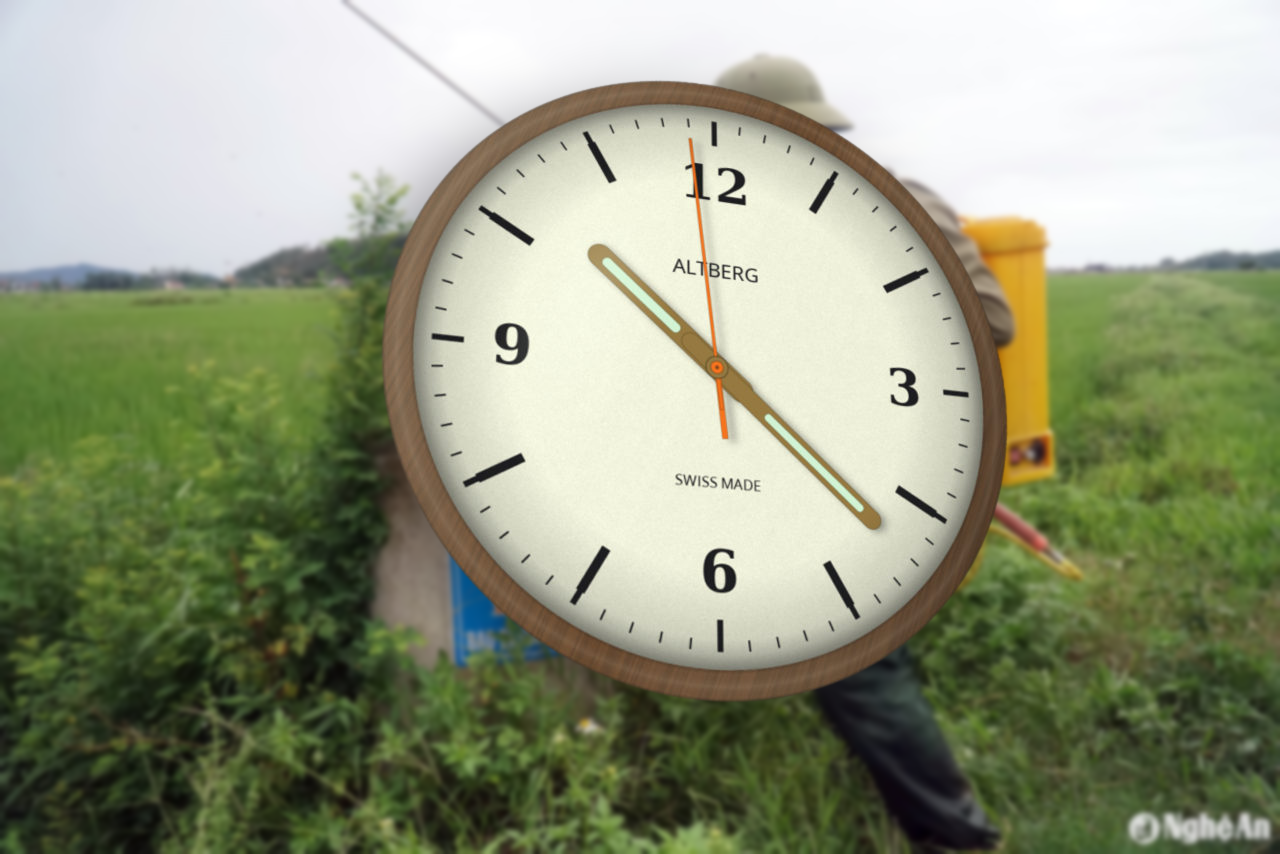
10:21:59
